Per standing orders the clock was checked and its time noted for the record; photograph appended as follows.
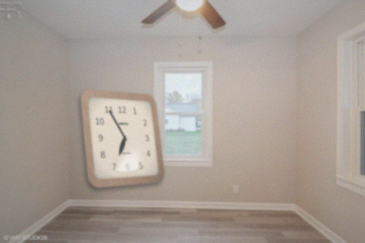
6:55
